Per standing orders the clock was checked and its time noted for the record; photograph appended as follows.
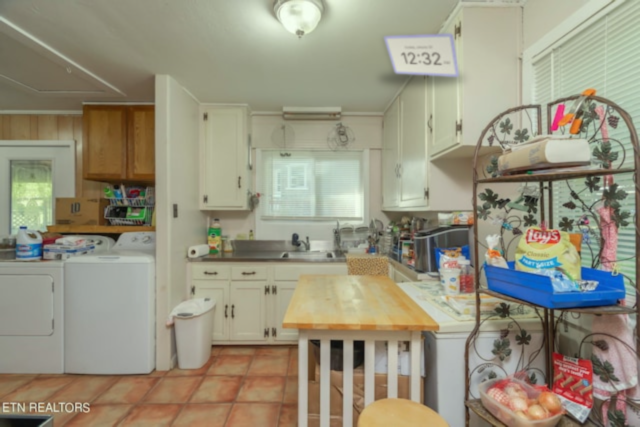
12:32
